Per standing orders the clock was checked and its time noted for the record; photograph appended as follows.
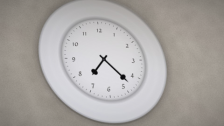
7:23
